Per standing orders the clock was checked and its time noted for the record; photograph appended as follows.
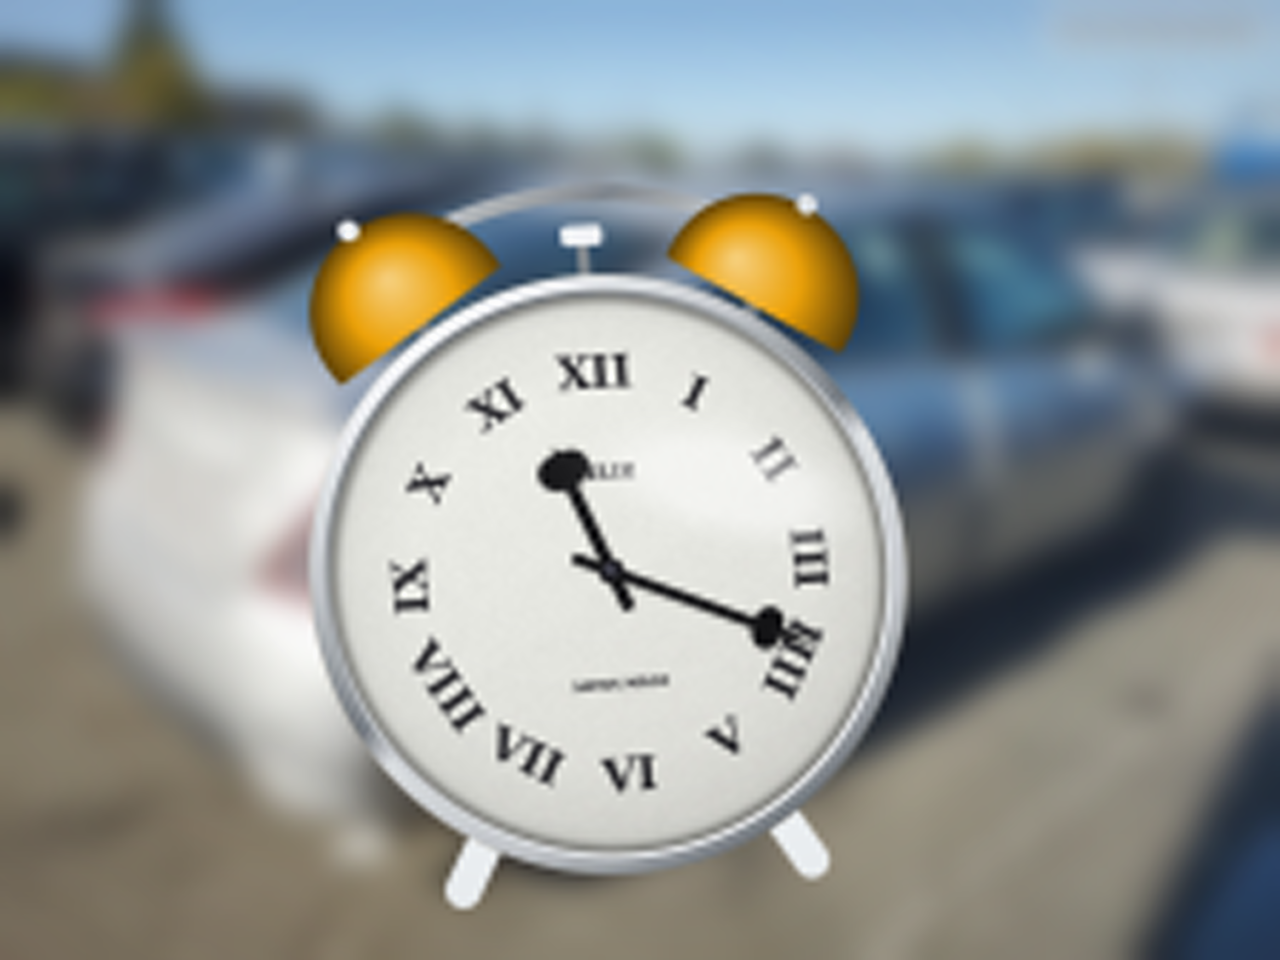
11:19
